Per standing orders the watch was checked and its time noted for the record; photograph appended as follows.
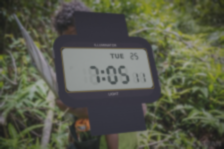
7:05:11
